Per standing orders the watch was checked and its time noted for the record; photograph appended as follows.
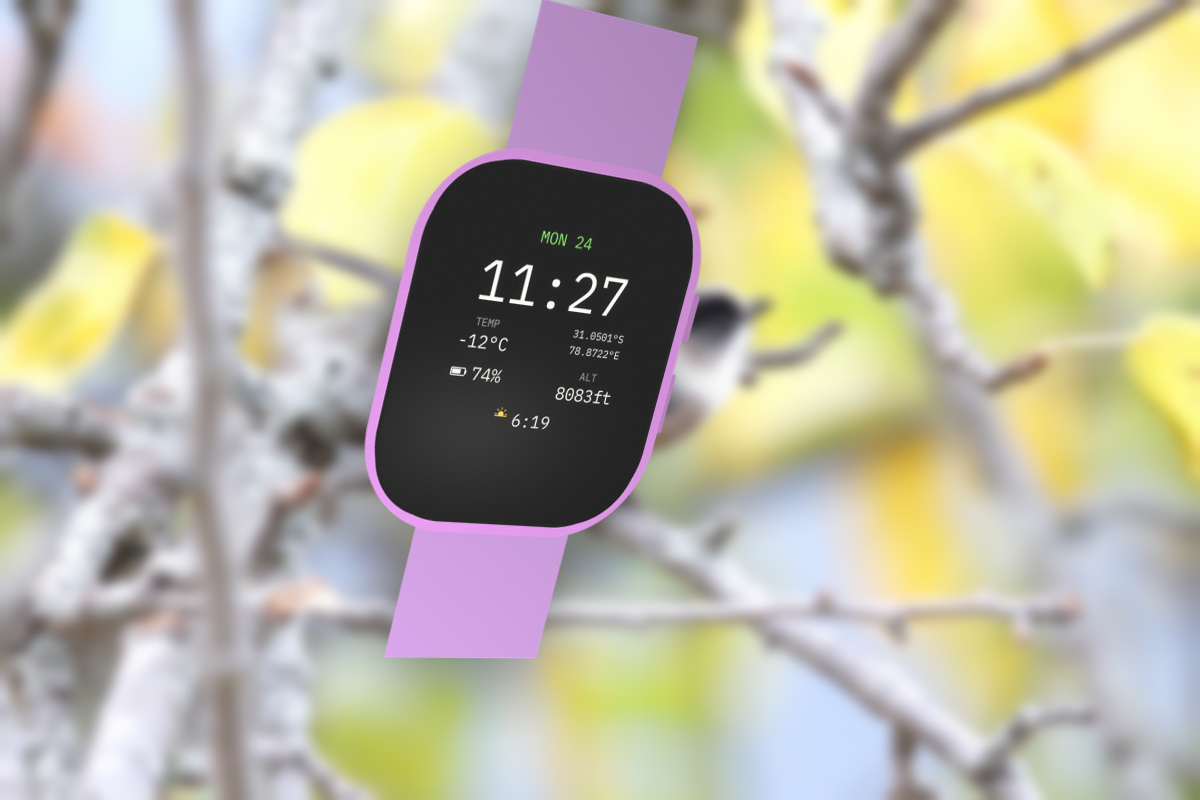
11:27
